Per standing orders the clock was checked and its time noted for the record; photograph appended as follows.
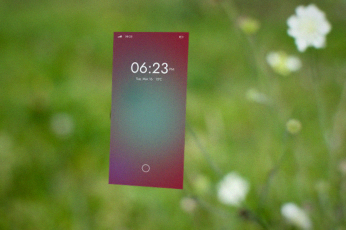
6:23
